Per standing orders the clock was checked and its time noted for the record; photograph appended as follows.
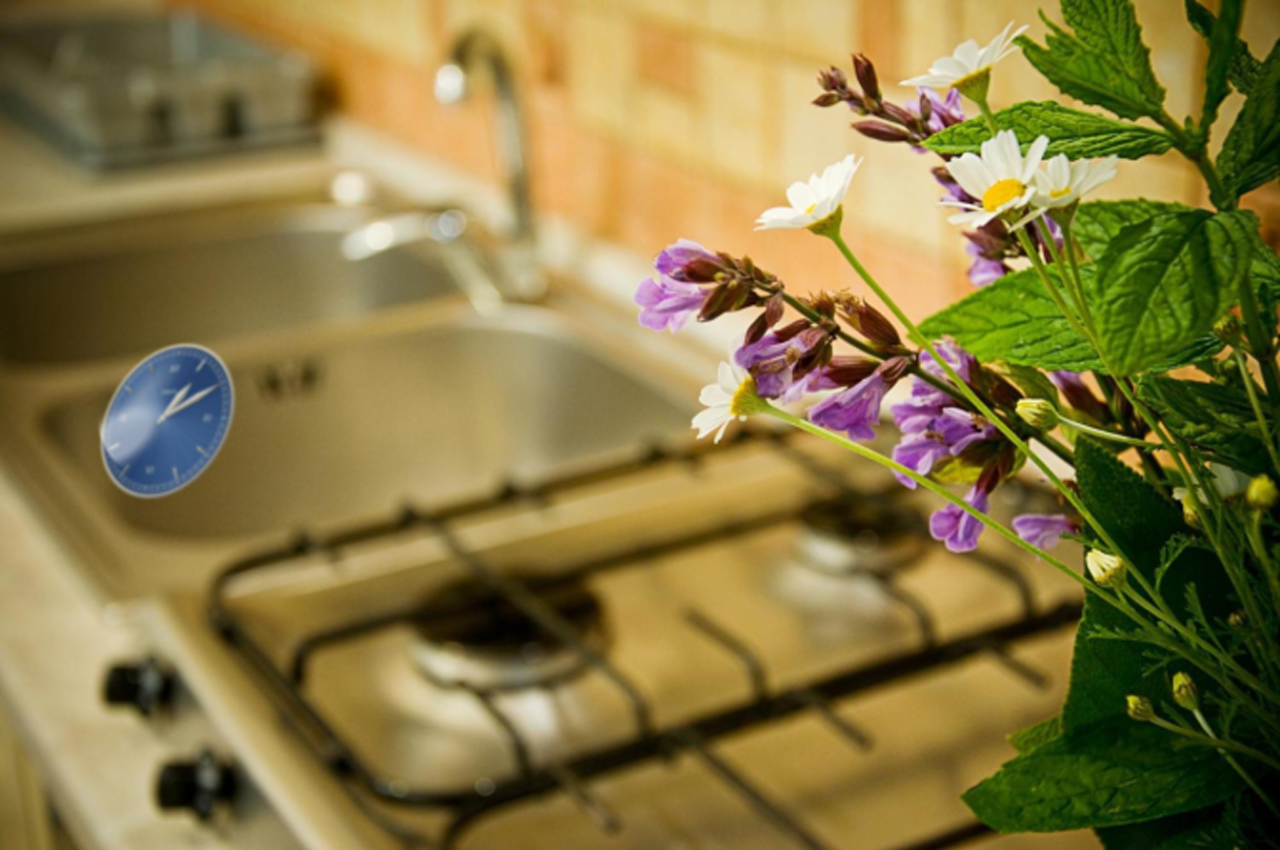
1:10
